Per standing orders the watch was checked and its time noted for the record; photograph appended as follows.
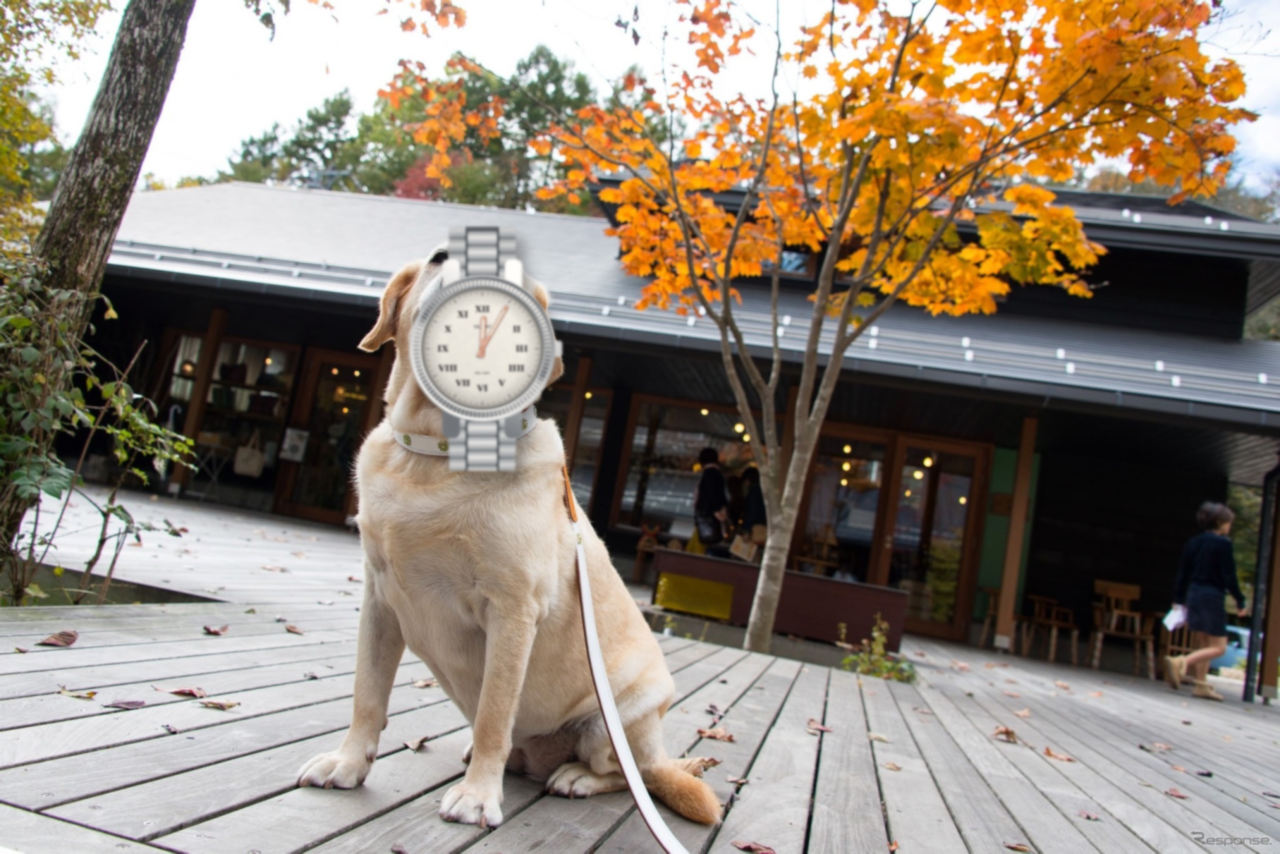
12:05
